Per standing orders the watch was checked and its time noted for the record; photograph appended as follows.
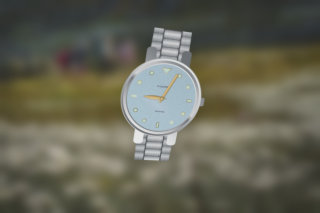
9:04
